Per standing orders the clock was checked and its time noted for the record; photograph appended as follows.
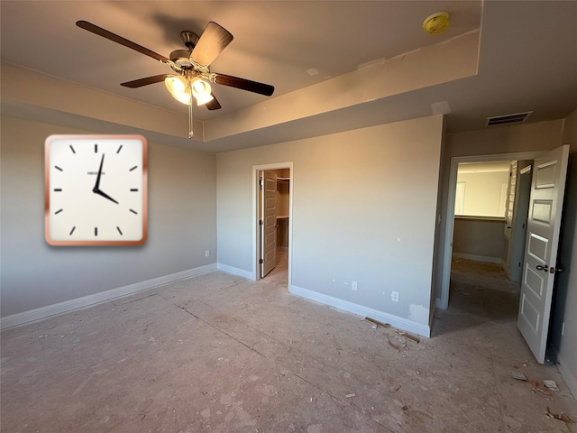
4:02
